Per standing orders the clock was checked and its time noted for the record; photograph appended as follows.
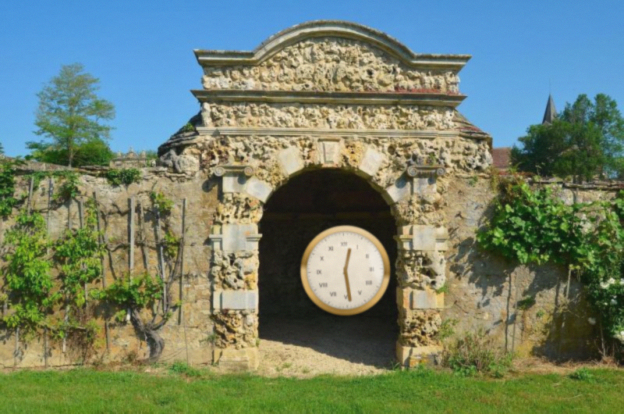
12:29
